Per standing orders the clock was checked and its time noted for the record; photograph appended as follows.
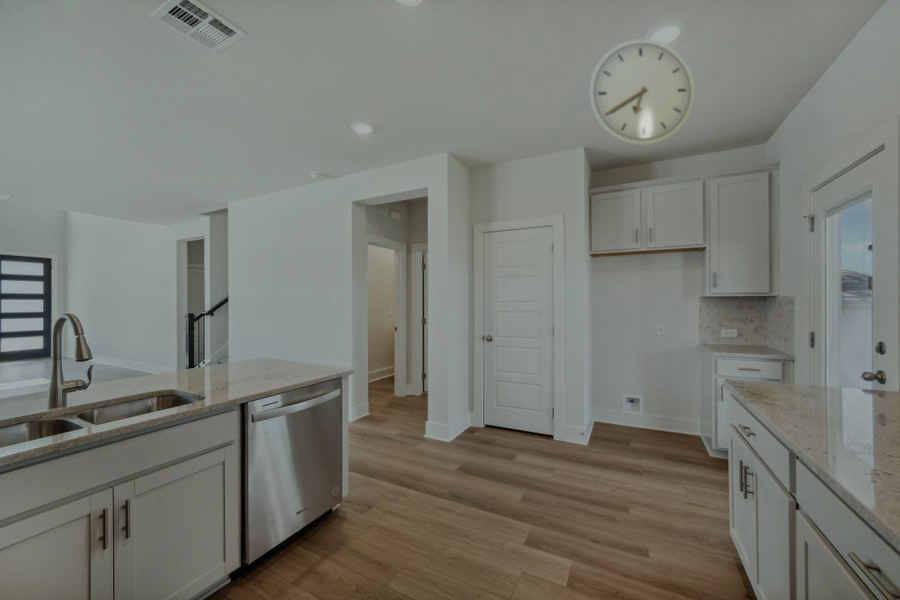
6:40
